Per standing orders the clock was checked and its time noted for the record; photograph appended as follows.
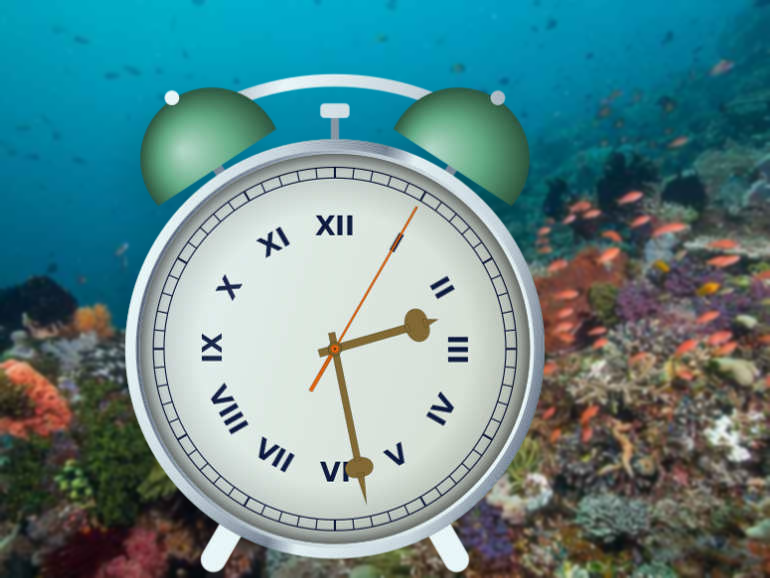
2:28:05
